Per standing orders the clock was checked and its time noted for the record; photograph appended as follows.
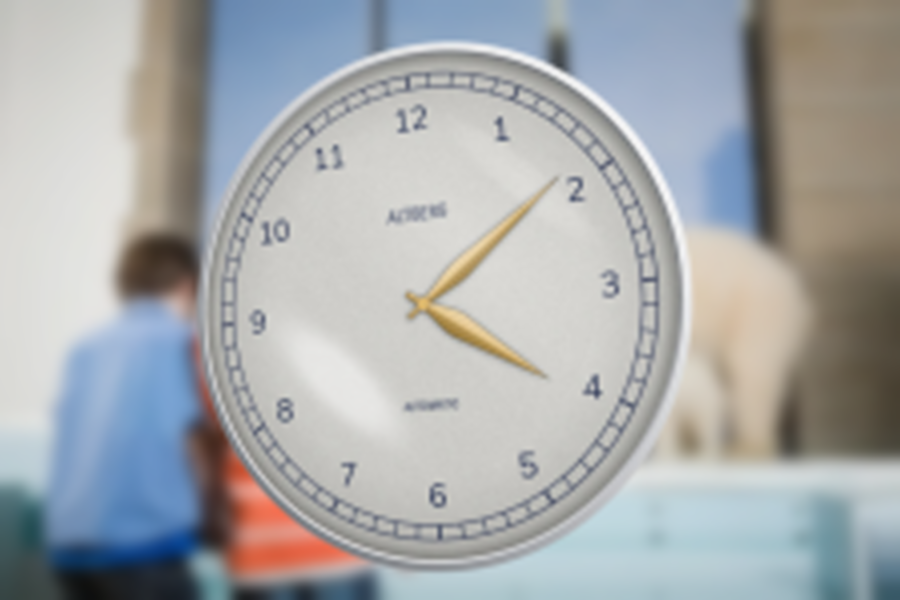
4:09
